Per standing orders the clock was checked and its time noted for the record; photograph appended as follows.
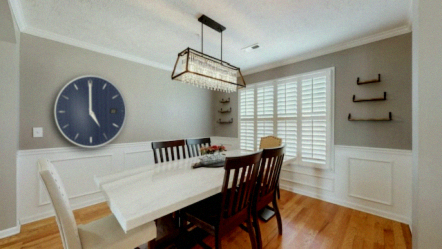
5:00
